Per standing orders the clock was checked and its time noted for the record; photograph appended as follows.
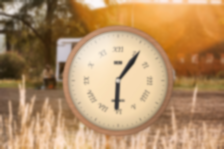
6:06
